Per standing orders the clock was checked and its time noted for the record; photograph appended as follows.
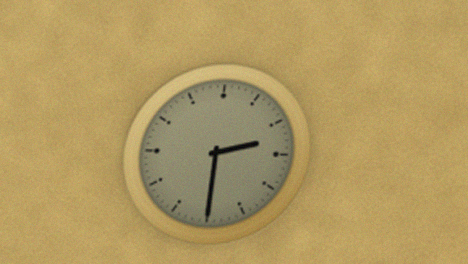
2:30
